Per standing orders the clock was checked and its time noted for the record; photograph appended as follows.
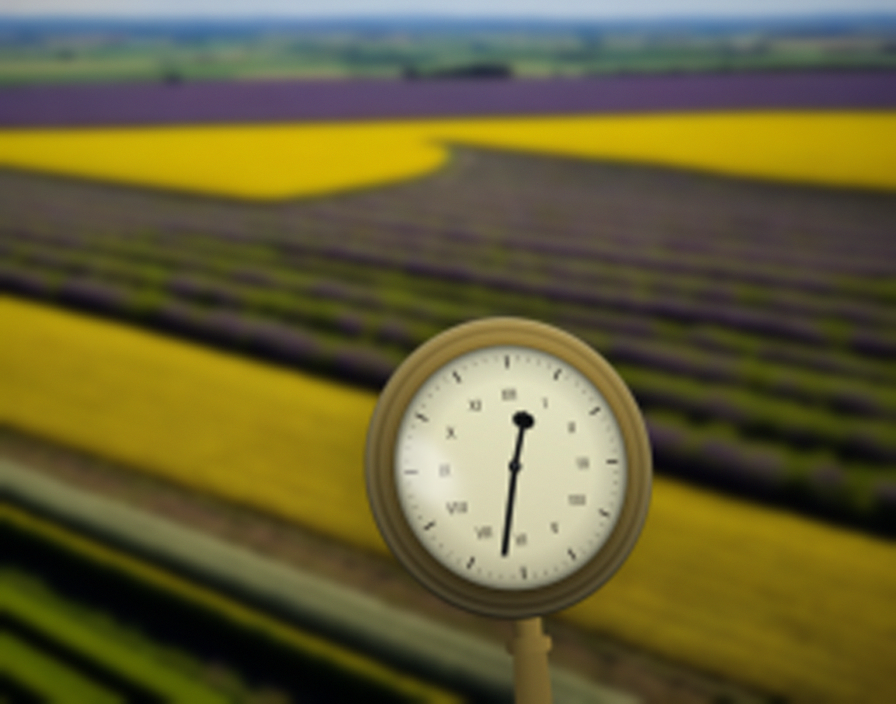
12:32
